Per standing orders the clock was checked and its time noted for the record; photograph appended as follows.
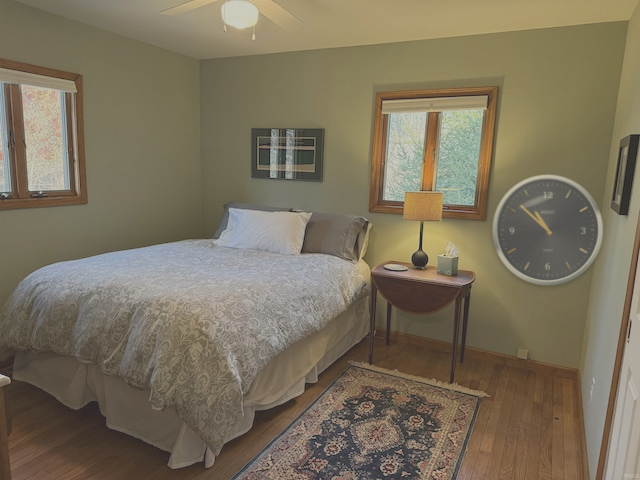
10:52
